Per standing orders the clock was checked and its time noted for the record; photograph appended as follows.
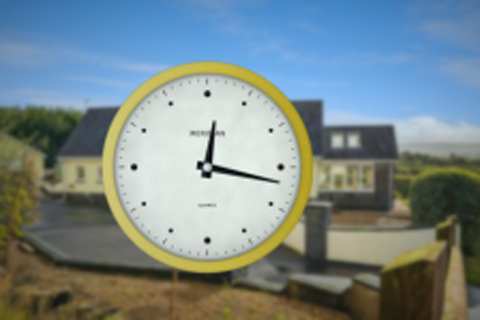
12:17
